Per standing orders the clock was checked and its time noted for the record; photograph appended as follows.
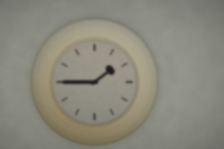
1:45
